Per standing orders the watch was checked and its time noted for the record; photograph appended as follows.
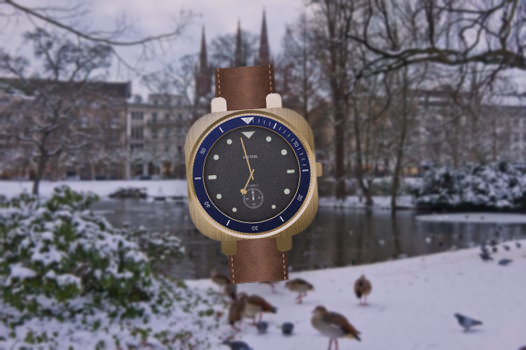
6:58
